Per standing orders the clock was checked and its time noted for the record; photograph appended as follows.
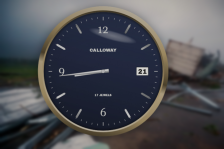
8:44
